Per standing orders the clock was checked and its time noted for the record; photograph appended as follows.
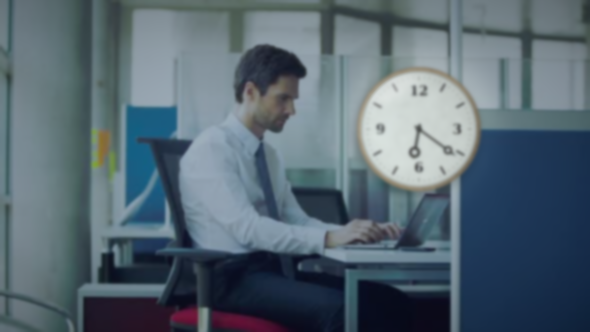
6:21
